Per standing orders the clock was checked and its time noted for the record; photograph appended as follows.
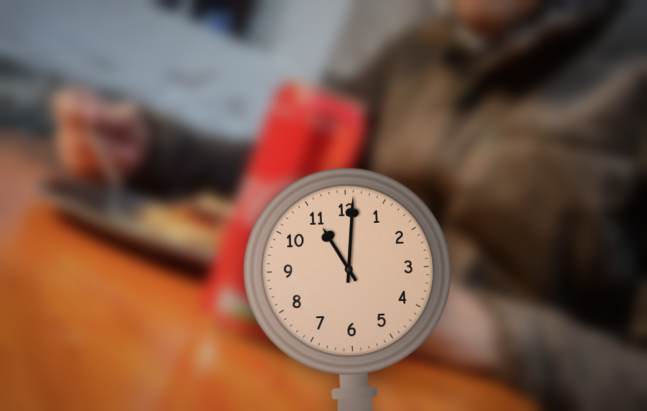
11:01
